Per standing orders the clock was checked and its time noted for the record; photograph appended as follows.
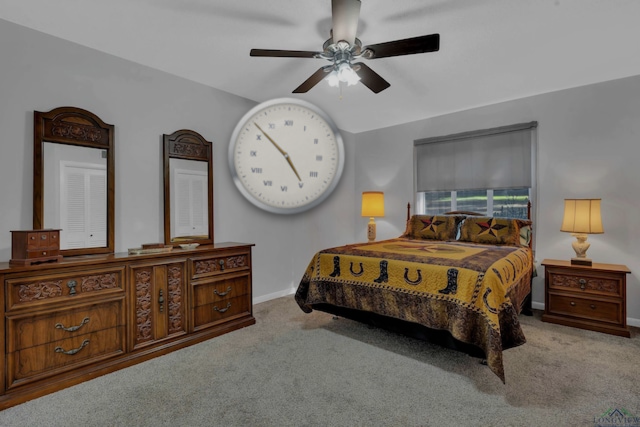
4:52
